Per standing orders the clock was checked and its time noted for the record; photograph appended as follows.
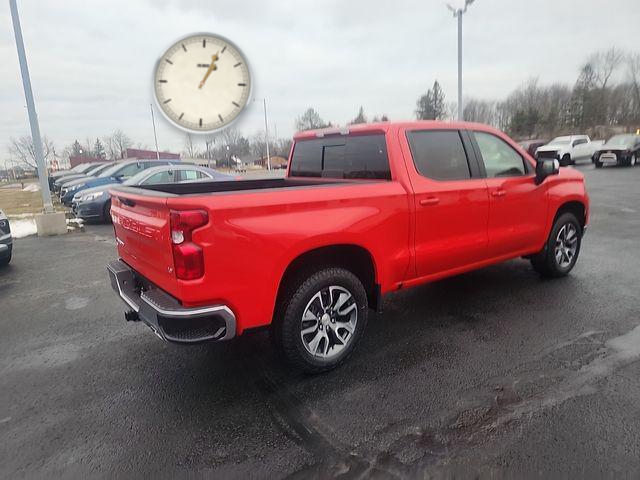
1:04
